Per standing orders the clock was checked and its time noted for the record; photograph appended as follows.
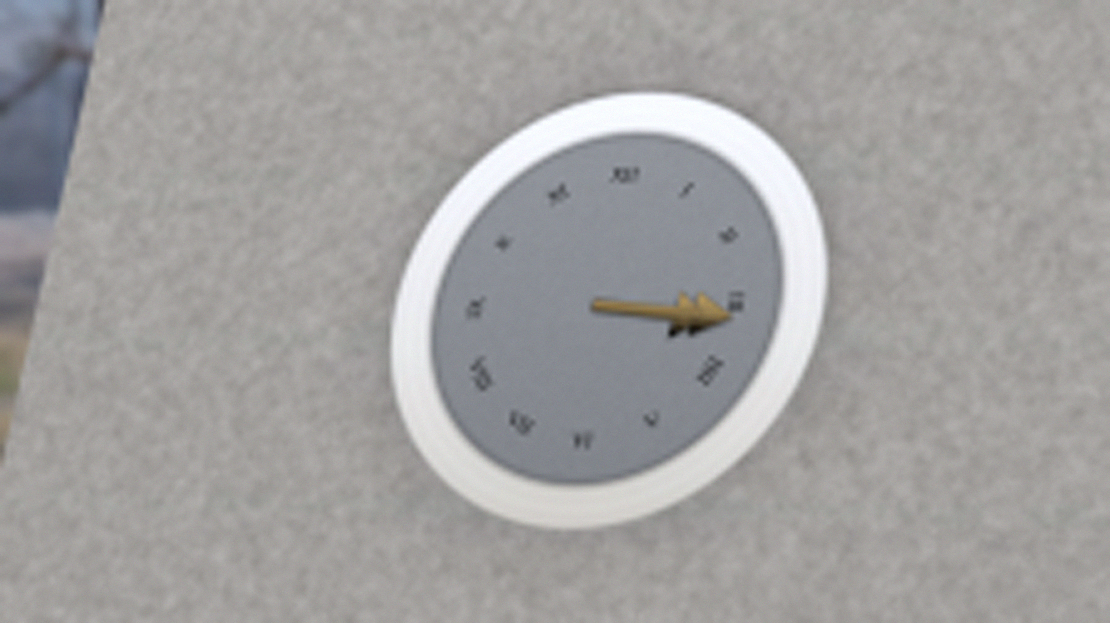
3:16
